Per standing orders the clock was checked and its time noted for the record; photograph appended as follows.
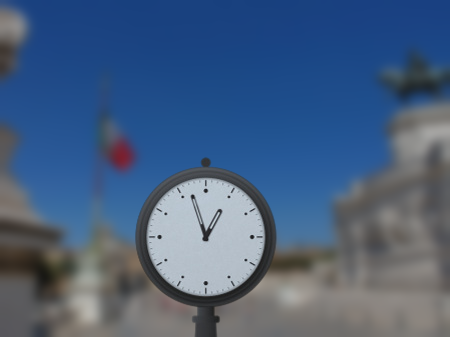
12:57
